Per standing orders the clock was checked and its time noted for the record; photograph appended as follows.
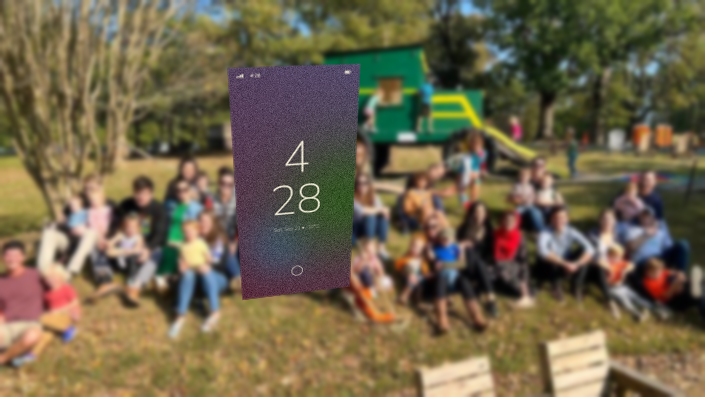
4:28
